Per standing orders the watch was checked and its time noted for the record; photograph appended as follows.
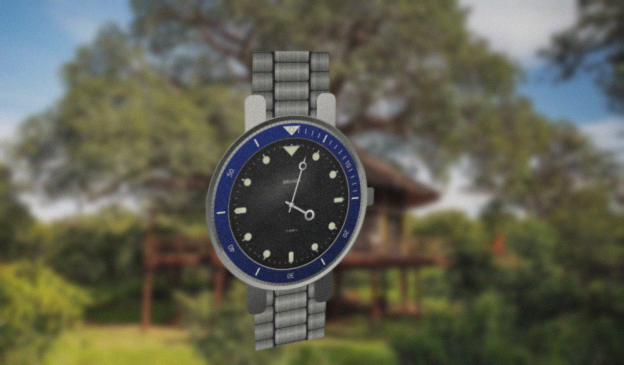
4:03
